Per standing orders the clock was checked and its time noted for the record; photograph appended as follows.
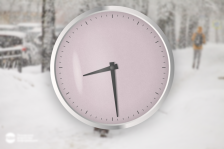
8:29
